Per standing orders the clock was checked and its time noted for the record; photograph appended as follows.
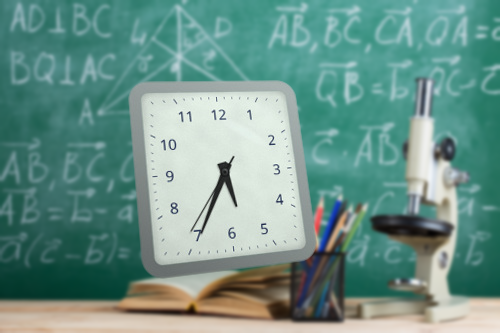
5:34:36
